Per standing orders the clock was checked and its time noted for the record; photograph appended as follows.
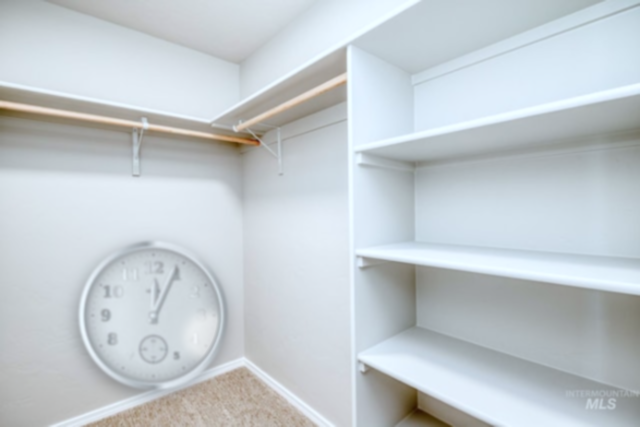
12:04
